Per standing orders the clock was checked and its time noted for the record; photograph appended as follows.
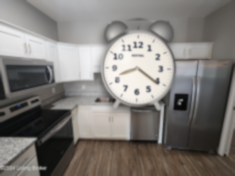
8:21
